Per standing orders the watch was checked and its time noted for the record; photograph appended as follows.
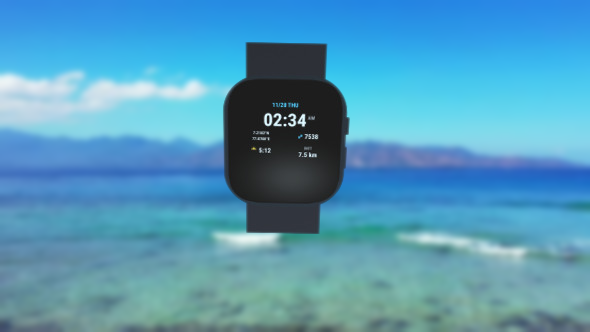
2:34
